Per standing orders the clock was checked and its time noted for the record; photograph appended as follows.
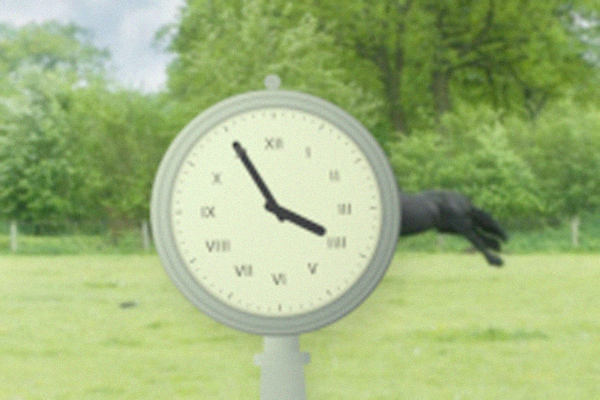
3:55
